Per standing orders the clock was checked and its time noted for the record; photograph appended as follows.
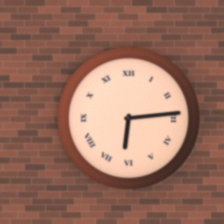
6:14
